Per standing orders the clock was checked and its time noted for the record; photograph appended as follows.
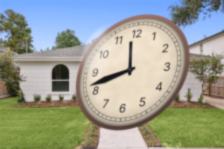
11:42
